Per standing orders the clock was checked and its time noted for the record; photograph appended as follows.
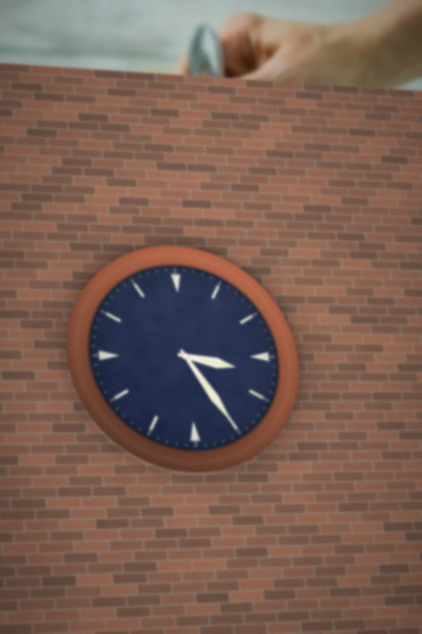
3:25
